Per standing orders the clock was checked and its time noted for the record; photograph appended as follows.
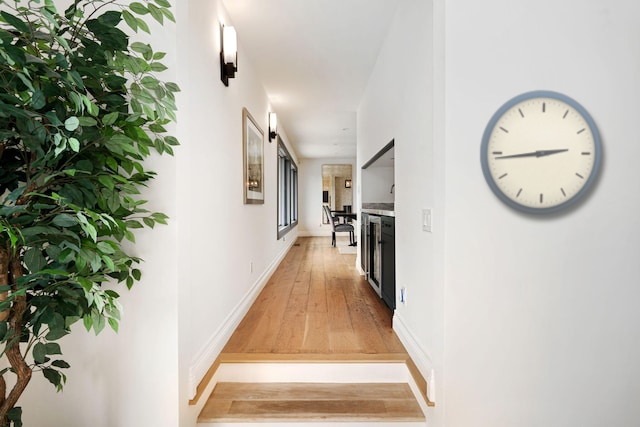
2:44
